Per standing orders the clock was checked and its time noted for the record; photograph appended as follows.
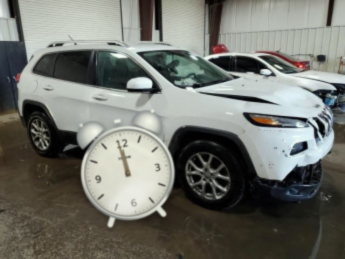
11:59
